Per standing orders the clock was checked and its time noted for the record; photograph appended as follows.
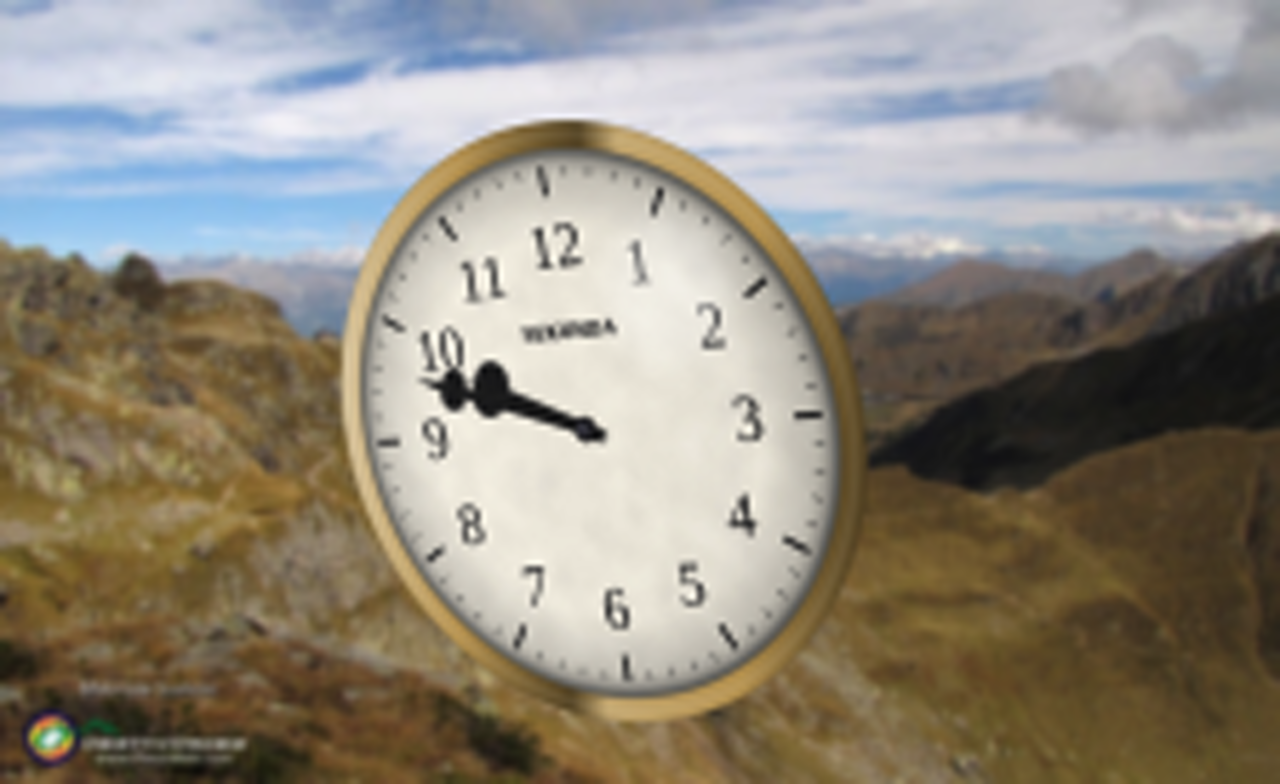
9:48
